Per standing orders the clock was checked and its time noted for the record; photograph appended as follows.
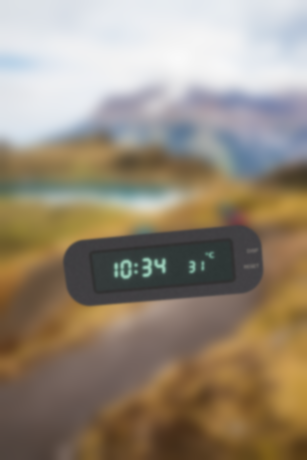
10:34
